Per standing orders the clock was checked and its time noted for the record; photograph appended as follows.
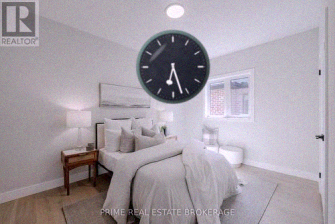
6:27
